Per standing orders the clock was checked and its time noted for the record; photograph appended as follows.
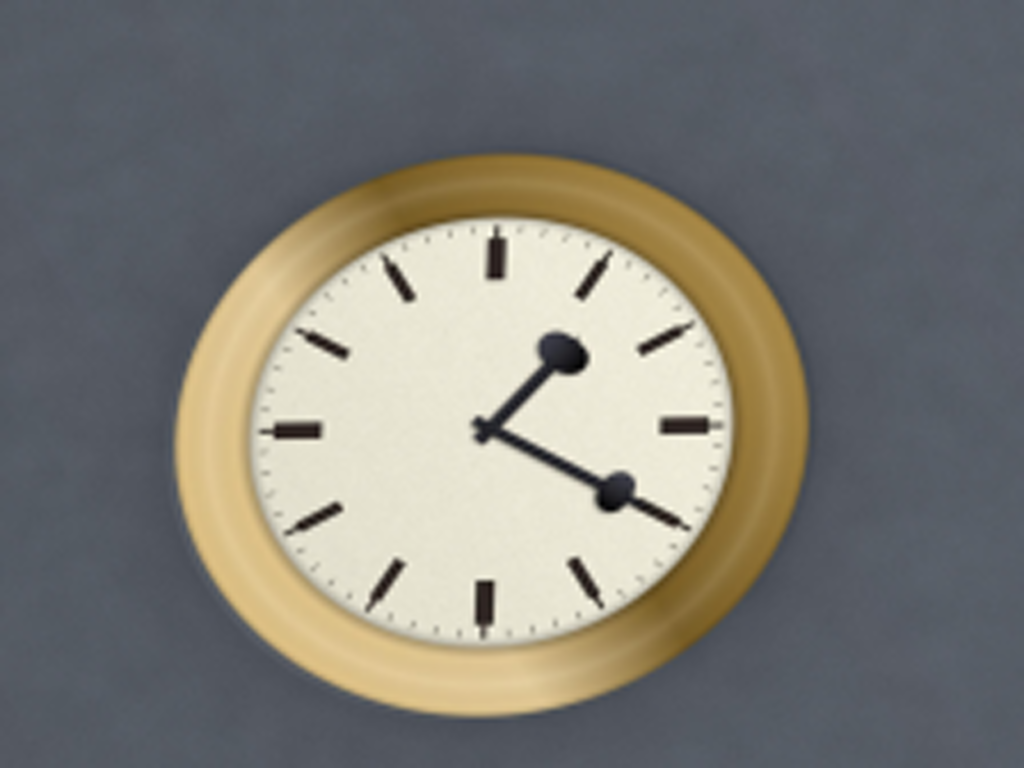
1:20
